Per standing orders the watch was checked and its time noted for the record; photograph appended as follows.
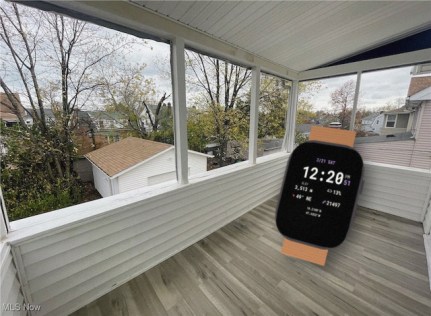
12:20
